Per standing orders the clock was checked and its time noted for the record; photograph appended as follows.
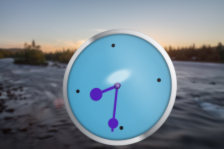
8:32
